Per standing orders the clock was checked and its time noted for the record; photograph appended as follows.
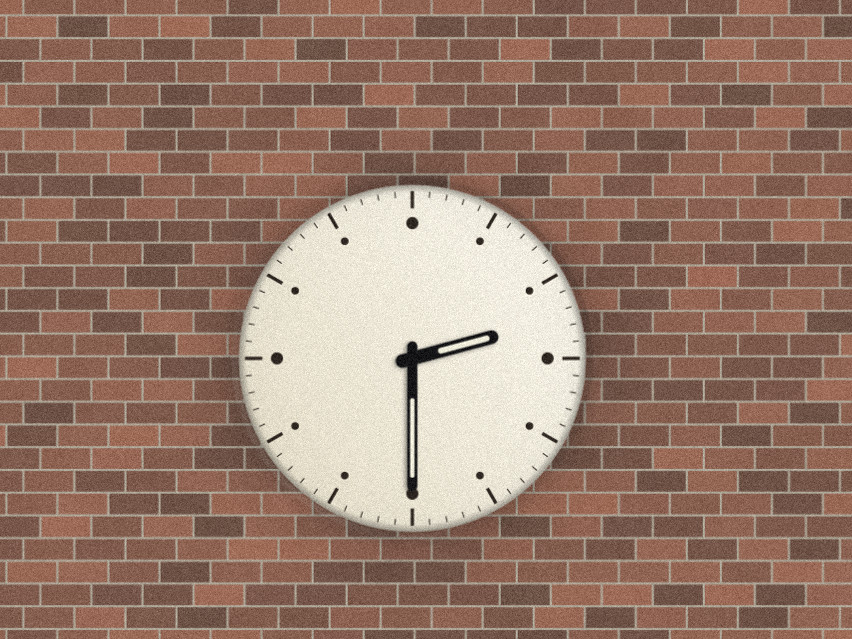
2:30
